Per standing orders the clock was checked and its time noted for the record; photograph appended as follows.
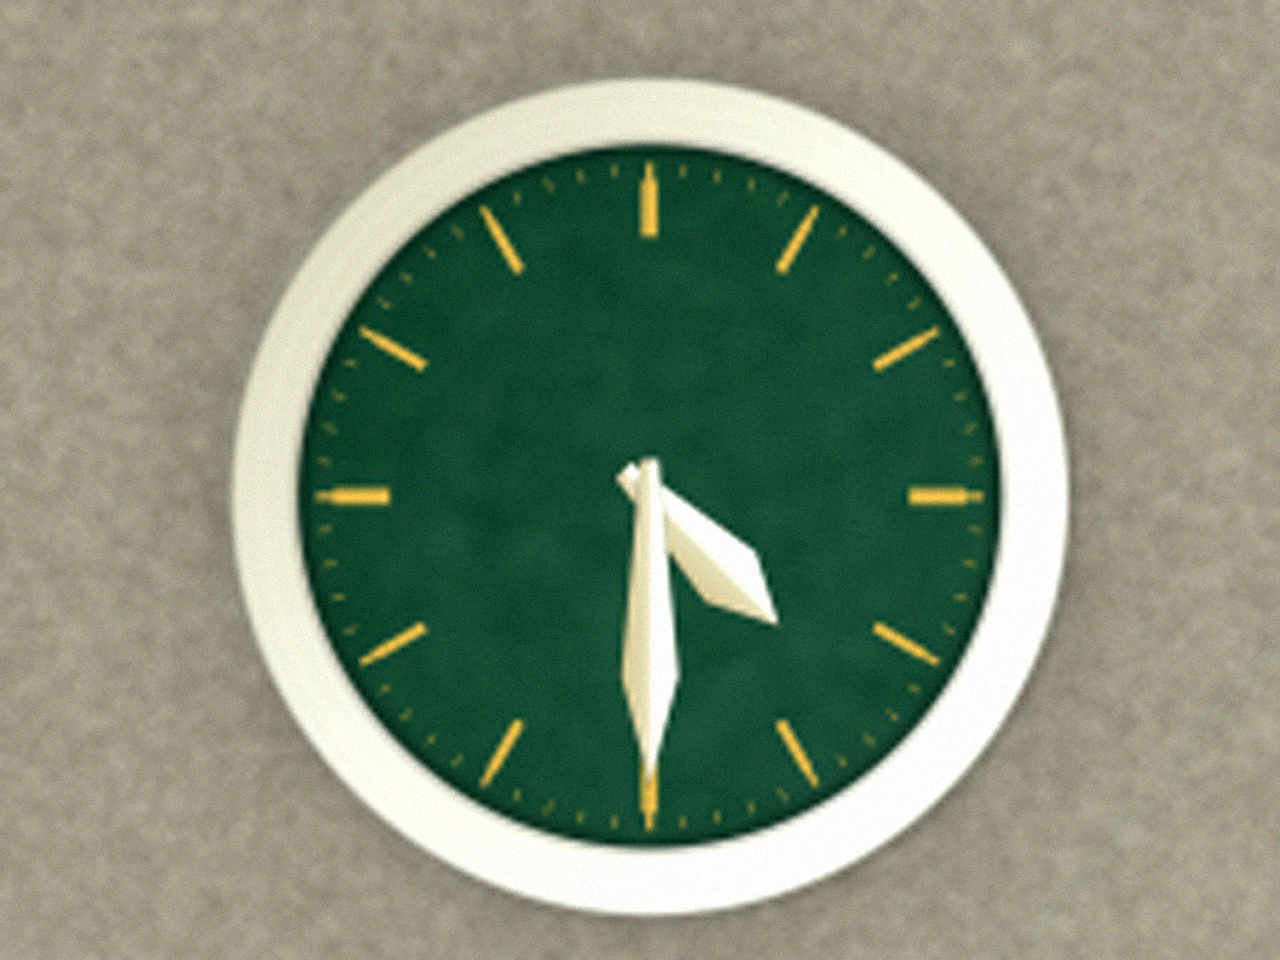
4:30
